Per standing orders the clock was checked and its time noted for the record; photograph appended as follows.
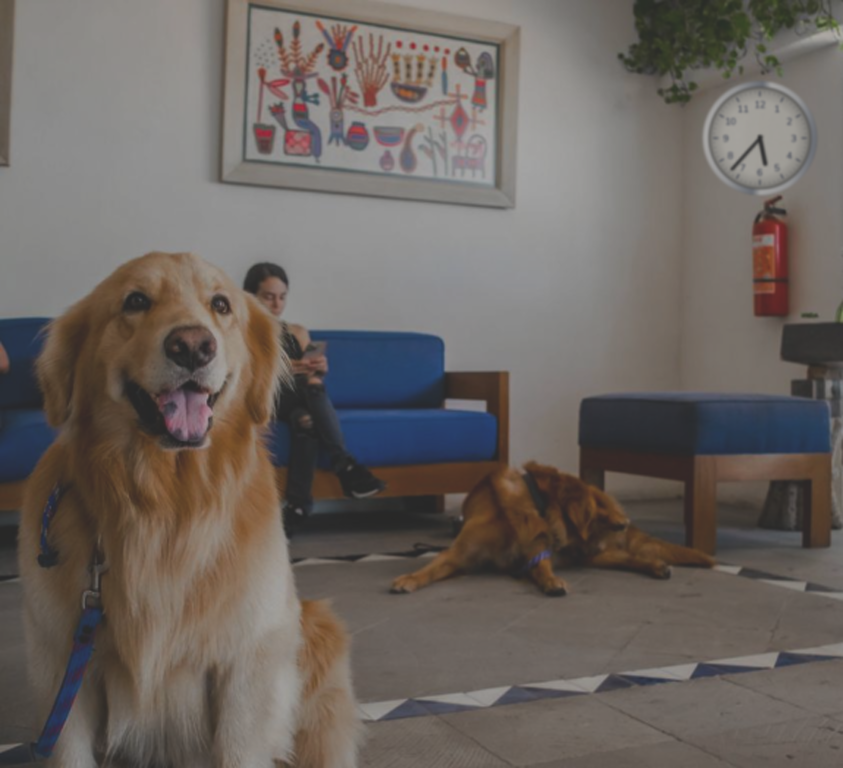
5:37
